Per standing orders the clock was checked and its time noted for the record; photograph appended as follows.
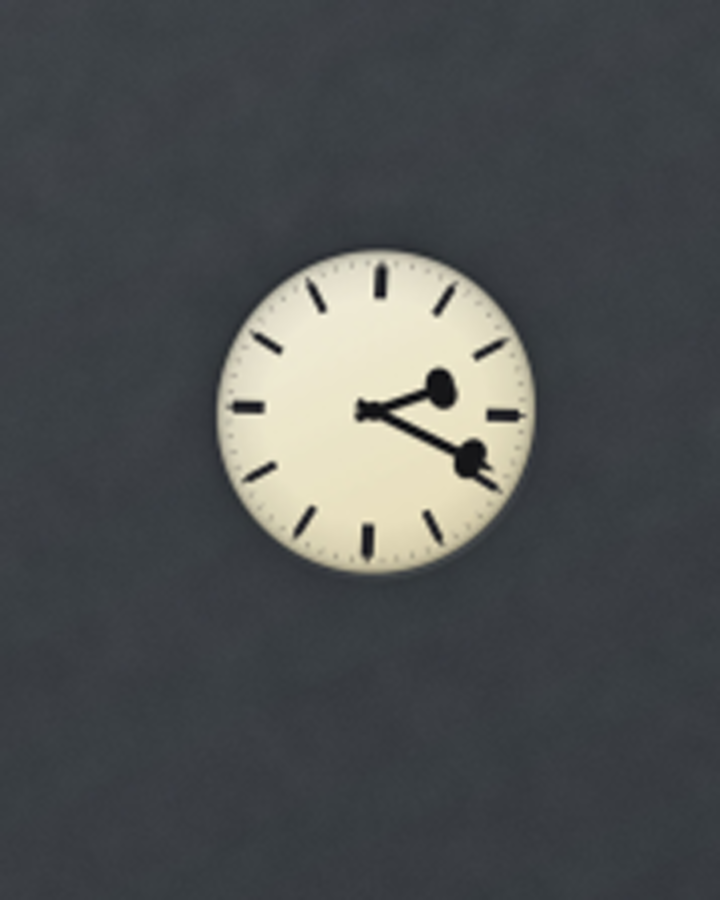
2:19
